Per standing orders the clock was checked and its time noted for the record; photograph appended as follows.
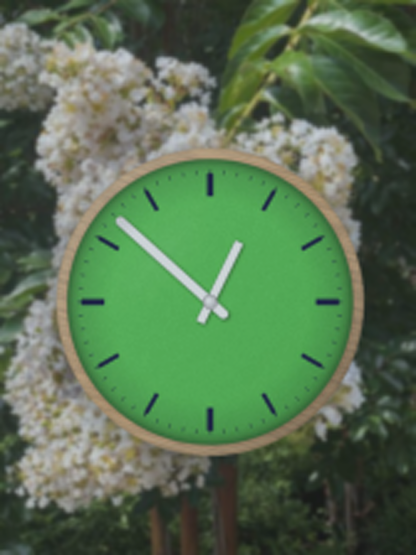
12:52
